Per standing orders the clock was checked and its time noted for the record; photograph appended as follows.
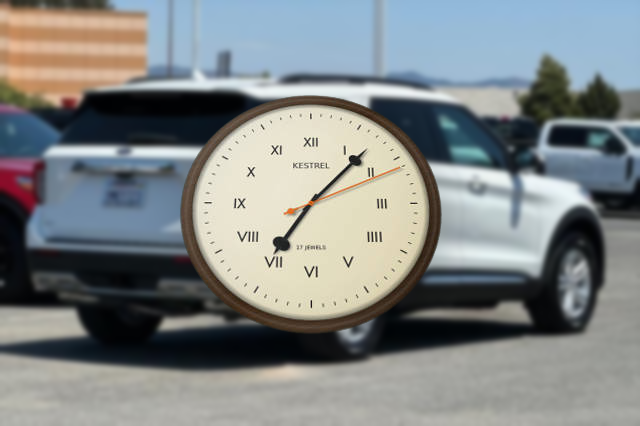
7:07:11
